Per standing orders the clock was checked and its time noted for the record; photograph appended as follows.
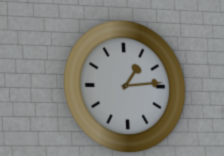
1:14
